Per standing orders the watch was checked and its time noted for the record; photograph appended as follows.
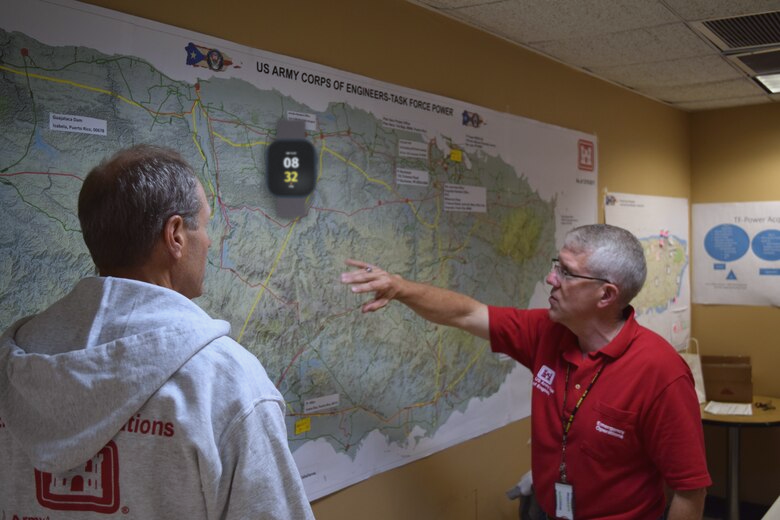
8:32
